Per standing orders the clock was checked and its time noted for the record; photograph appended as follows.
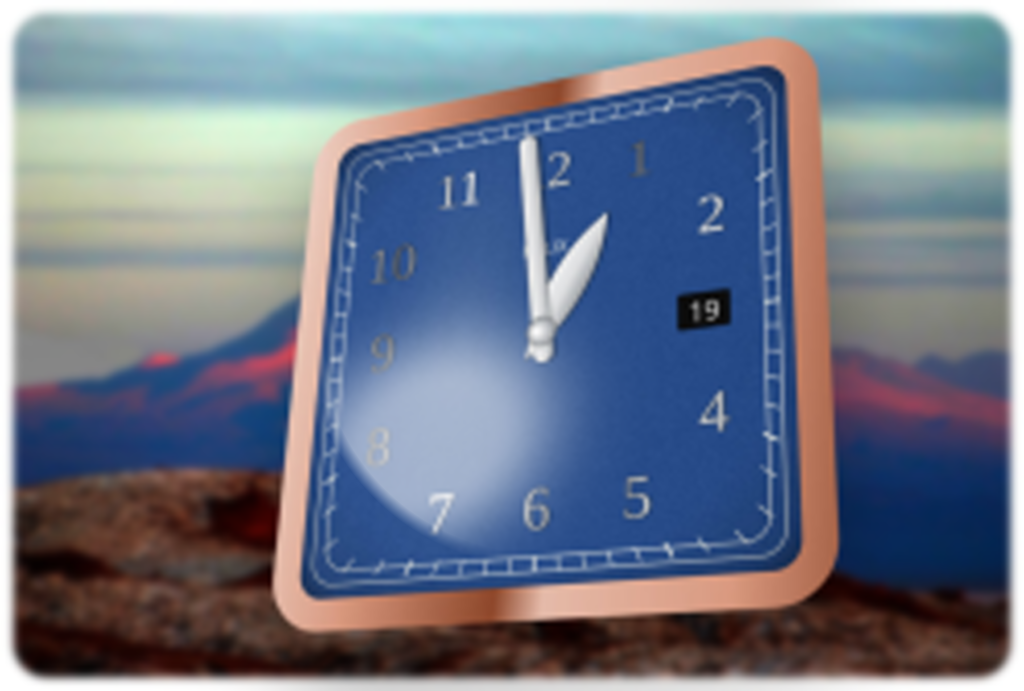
12:59
